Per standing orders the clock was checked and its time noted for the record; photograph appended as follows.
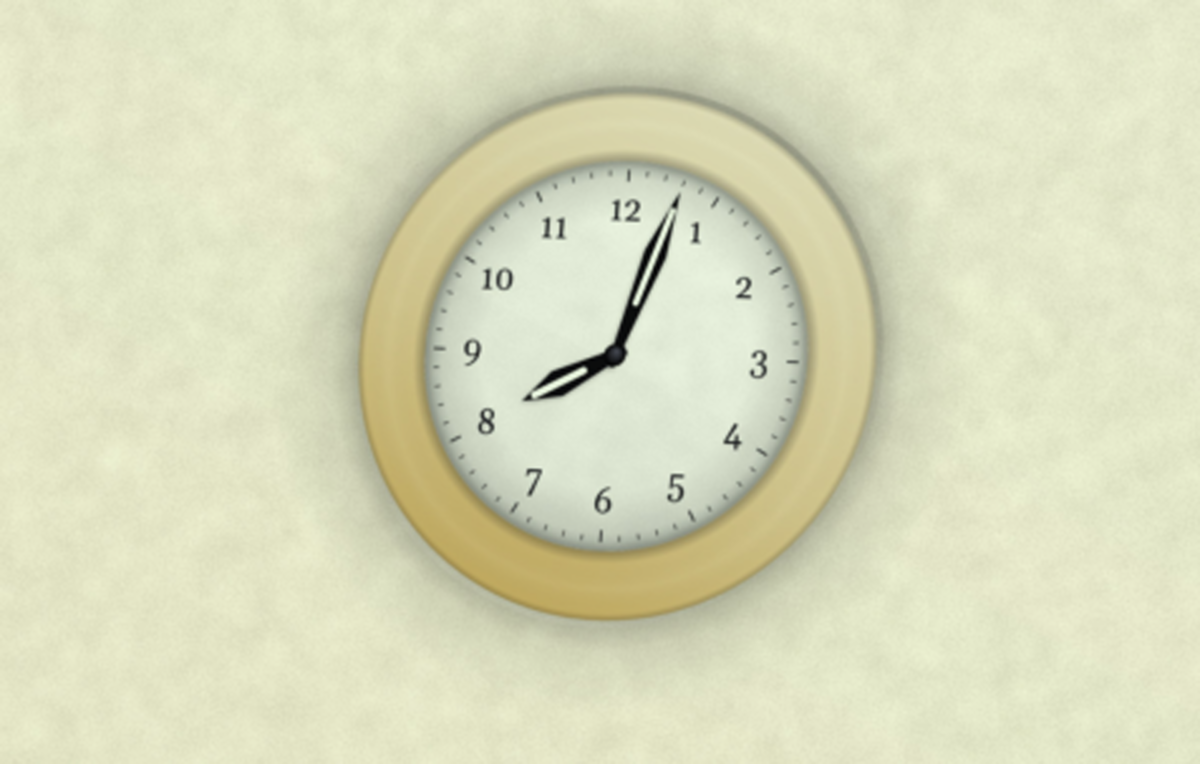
8:03
